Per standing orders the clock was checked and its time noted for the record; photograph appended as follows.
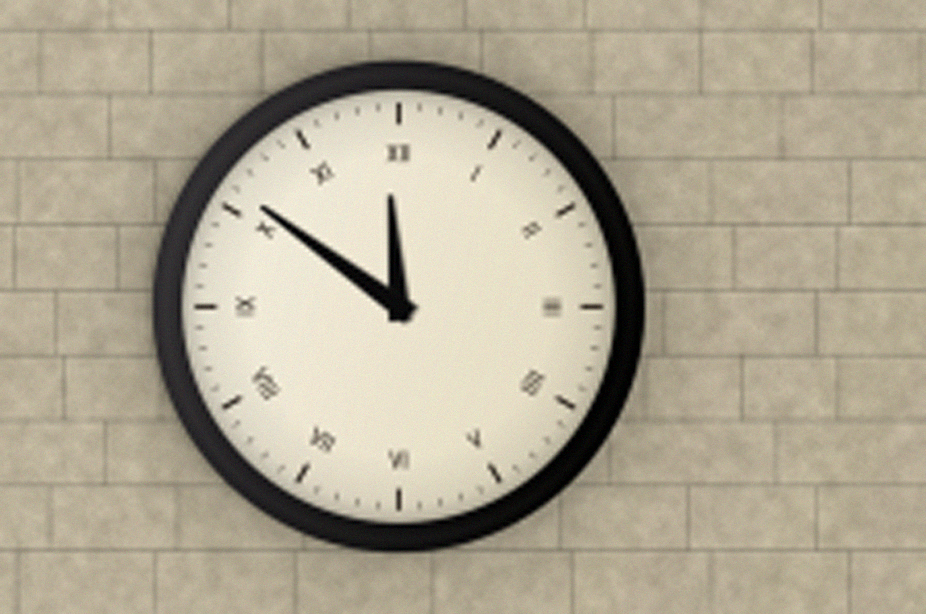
11:51
